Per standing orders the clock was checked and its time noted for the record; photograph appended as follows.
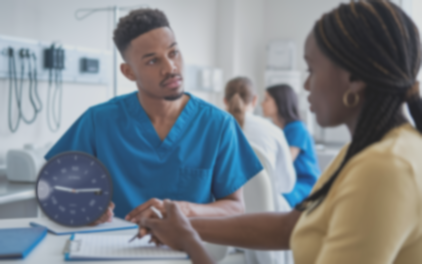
9:14
